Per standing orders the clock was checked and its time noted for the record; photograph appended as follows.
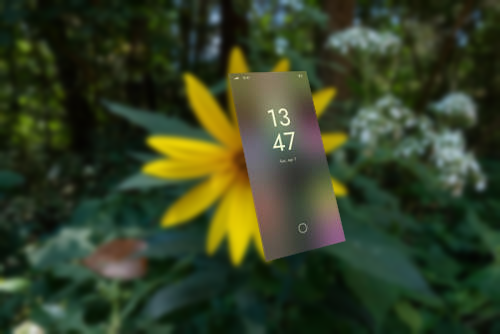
13:47
